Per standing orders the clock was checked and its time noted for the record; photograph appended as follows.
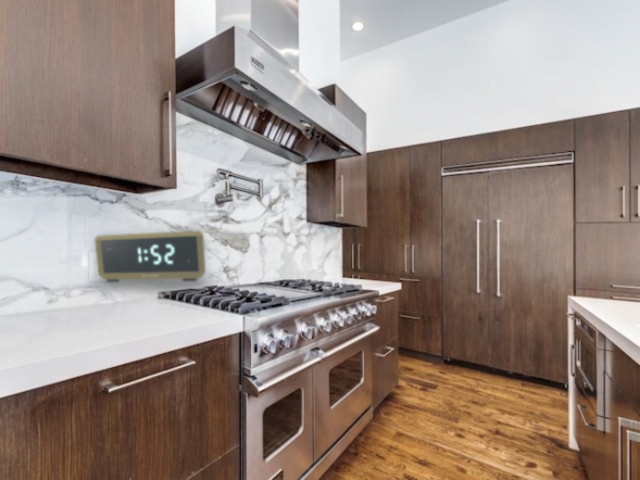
1:52
